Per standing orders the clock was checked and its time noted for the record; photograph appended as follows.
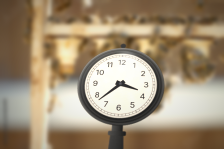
3:38
